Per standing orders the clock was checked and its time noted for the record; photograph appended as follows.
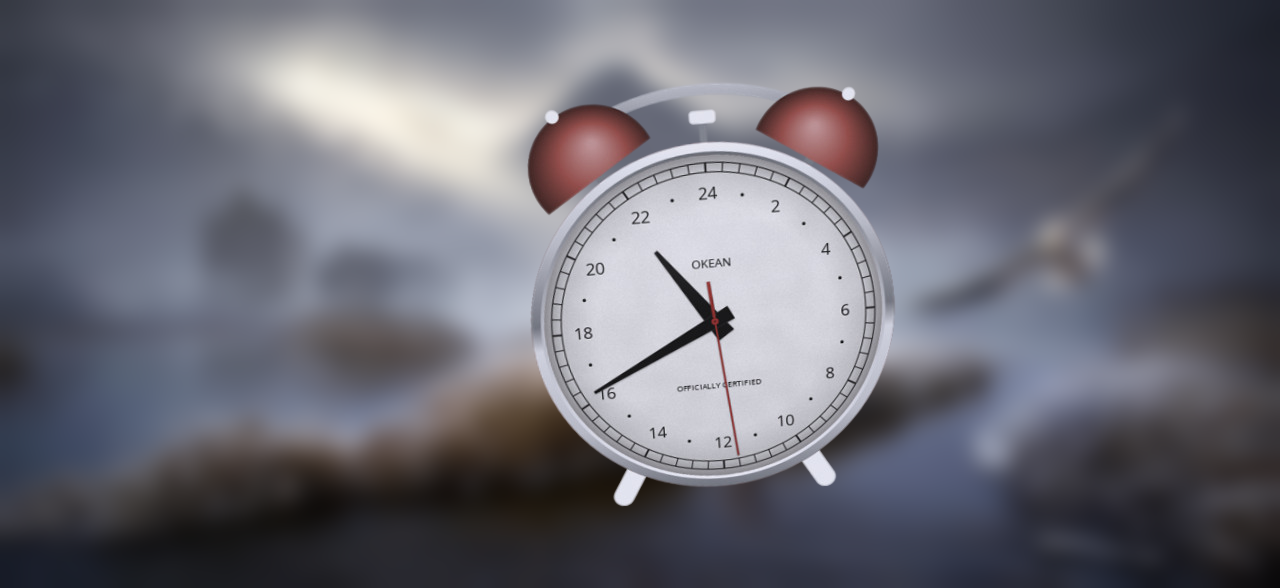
21:40:29
